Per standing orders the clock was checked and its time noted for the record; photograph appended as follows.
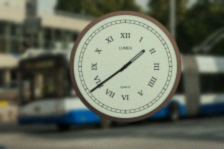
1:39
